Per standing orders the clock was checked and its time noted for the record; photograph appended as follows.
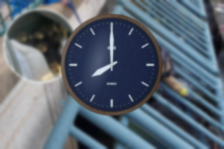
8:00
